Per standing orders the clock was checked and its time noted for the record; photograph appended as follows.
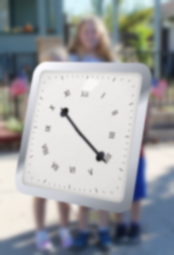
10:21
